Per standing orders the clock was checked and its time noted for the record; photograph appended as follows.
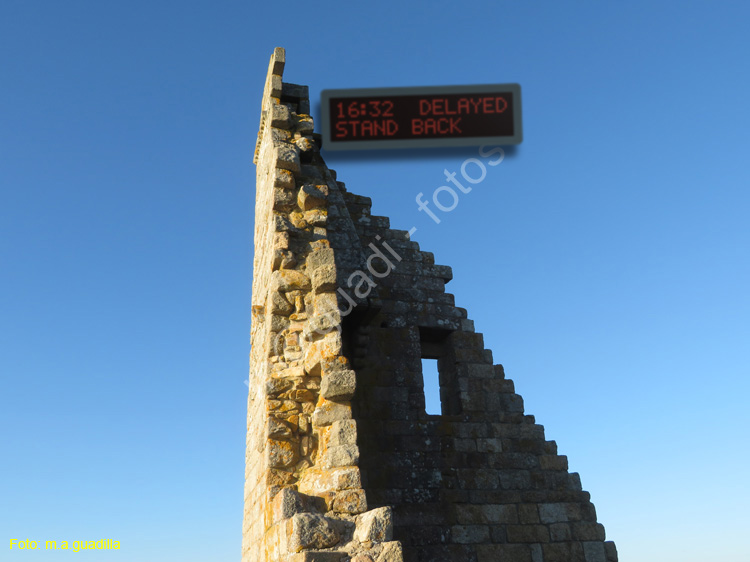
16:32
